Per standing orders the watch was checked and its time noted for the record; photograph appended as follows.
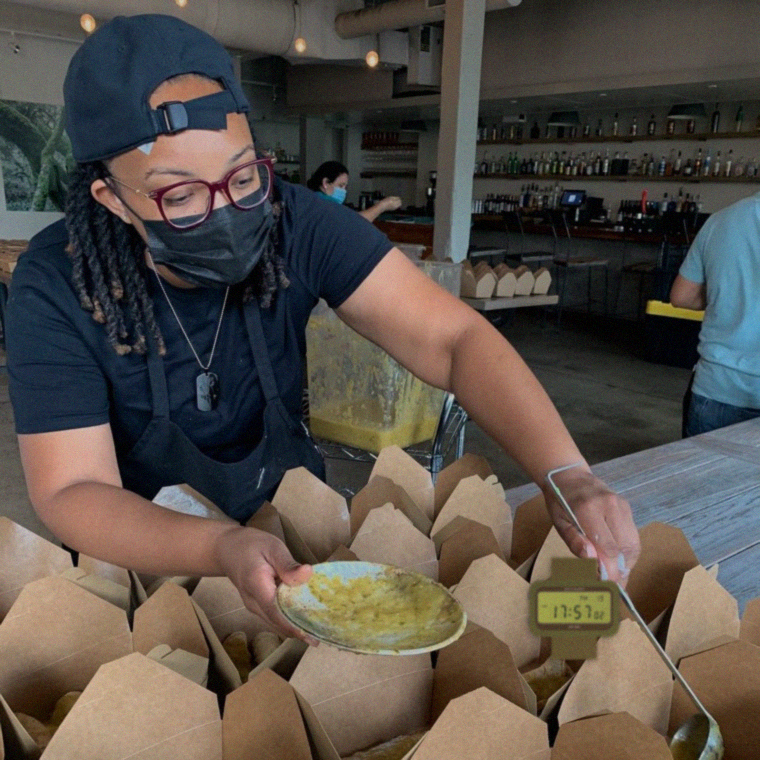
17:57
